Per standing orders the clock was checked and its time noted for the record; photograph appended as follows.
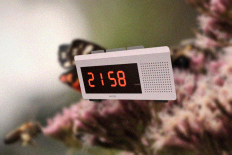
21:58
